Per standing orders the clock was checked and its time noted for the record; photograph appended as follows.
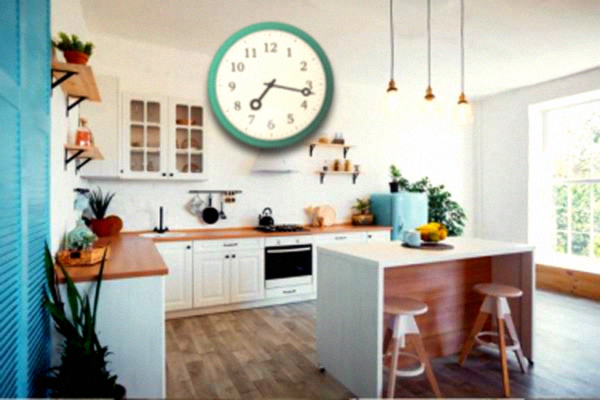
7:17
